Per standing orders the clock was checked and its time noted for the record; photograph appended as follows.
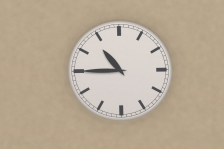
10:45
